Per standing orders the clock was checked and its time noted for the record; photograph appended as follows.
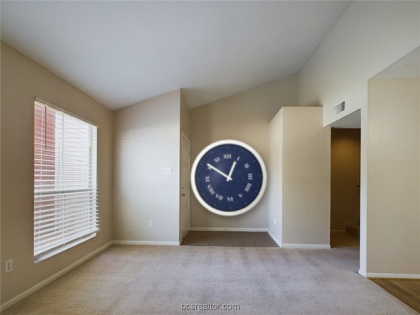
12:51
